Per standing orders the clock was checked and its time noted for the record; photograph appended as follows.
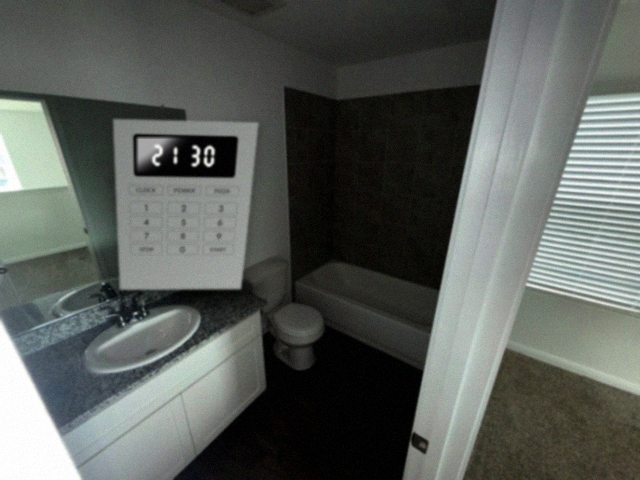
21:30
